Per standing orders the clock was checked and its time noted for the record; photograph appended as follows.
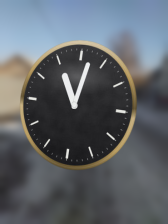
11:02
